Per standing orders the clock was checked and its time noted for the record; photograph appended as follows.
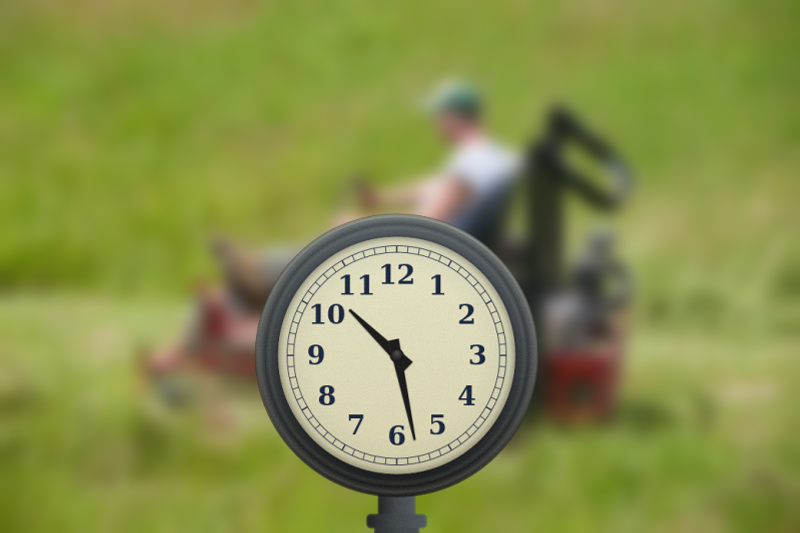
10:28
